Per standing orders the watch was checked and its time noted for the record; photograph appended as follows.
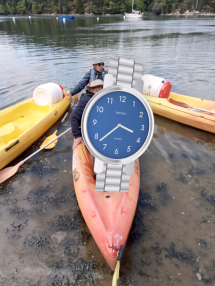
3:38
